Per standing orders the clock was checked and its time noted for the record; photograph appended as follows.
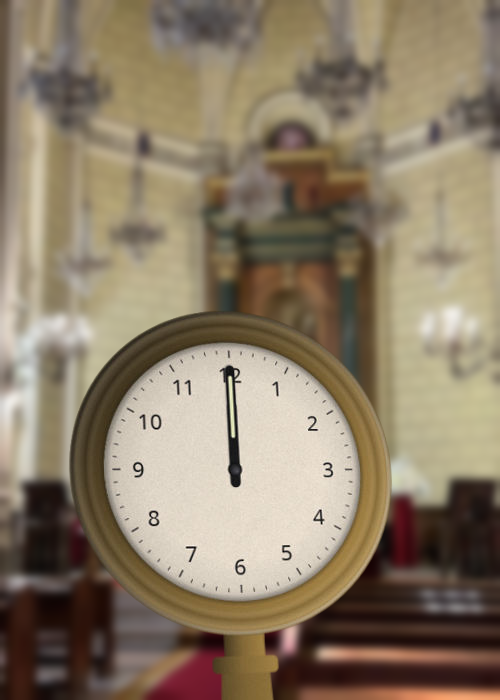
12:00
